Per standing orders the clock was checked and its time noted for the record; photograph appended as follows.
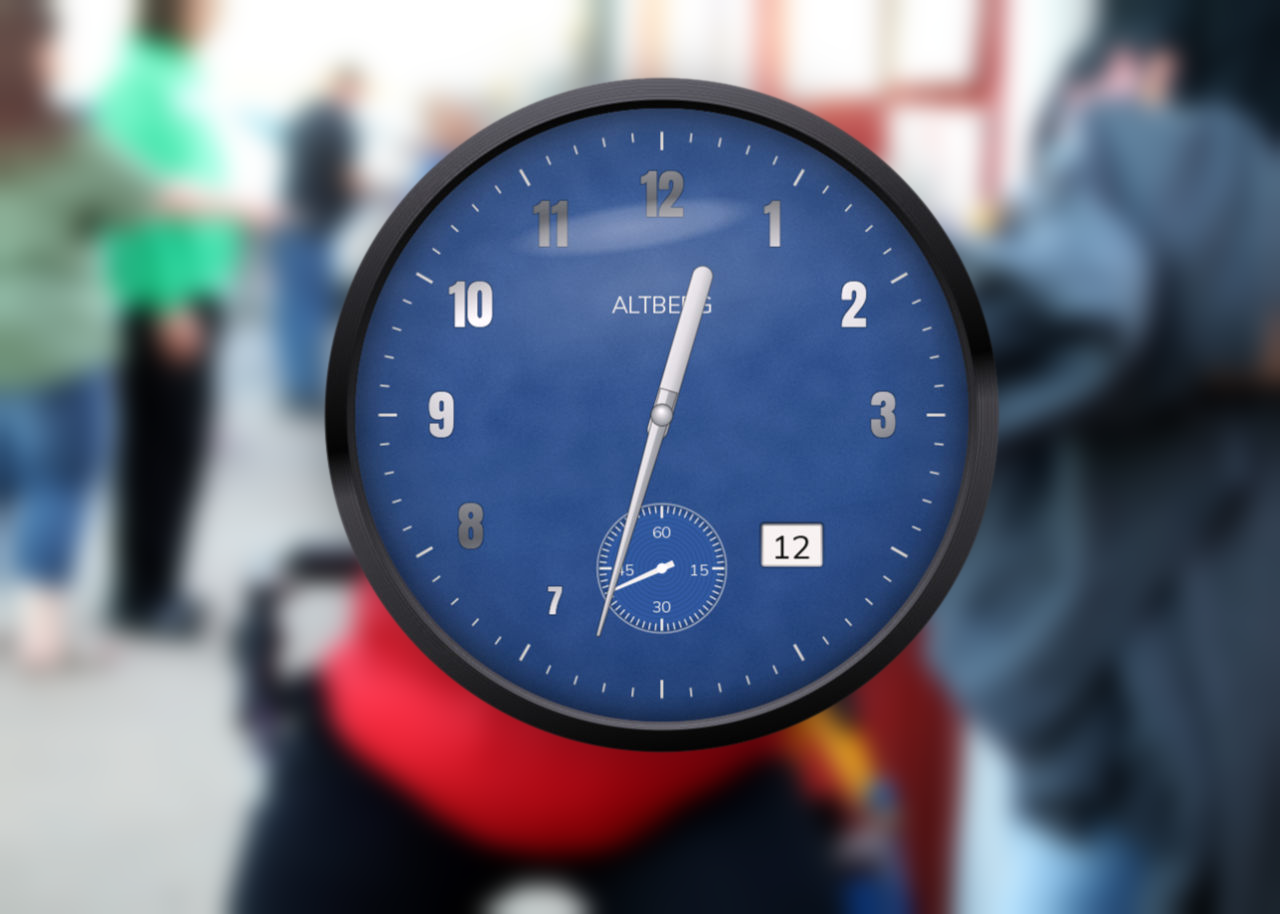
12:32:41
